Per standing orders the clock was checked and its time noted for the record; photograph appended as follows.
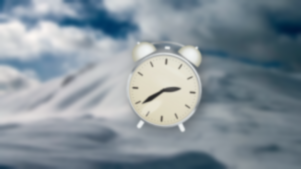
2:39
